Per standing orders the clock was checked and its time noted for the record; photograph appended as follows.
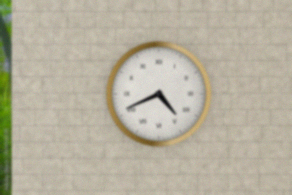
4:41
